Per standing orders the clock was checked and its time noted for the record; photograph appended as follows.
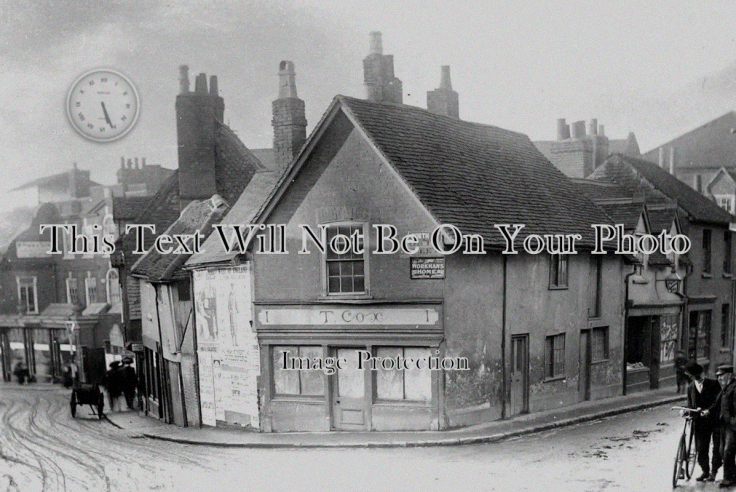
5:26
